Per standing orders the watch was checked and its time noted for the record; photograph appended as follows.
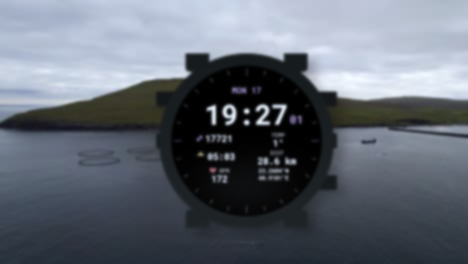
19:27
